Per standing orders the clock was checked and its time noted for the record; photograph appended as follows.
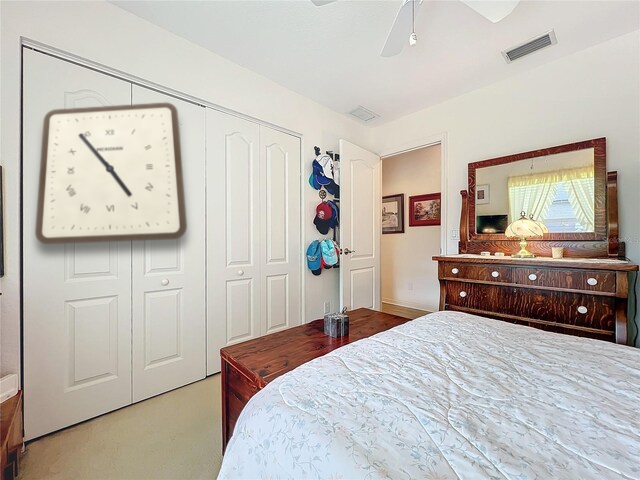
4:54
